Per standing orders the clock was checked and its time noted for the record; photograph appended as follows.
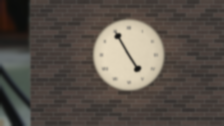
4:55
